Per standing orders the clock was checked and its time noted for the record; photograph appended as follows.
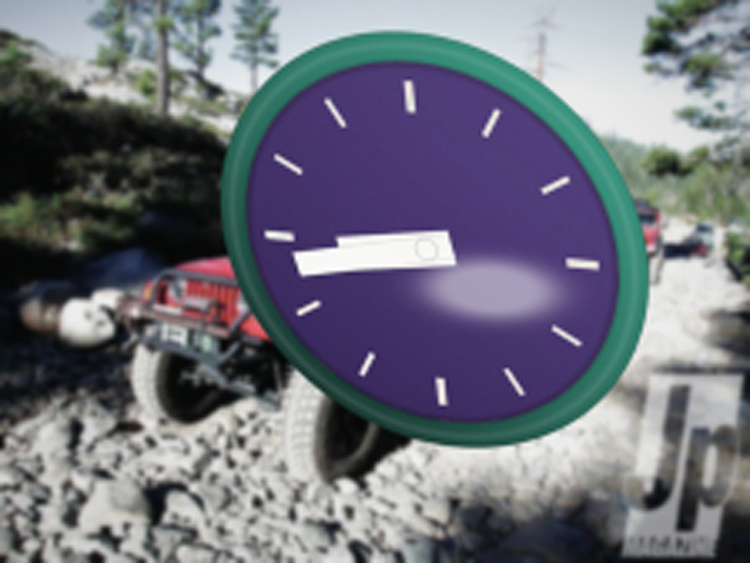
8:43
